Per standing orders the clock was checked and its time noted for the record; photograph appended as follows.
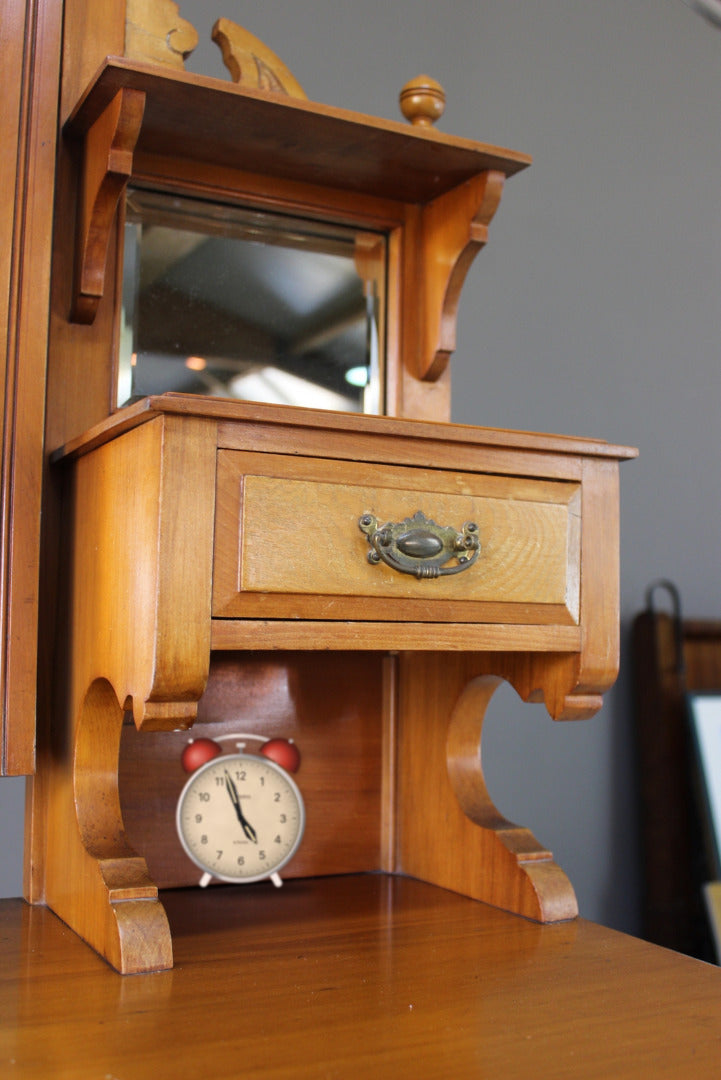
4:57
